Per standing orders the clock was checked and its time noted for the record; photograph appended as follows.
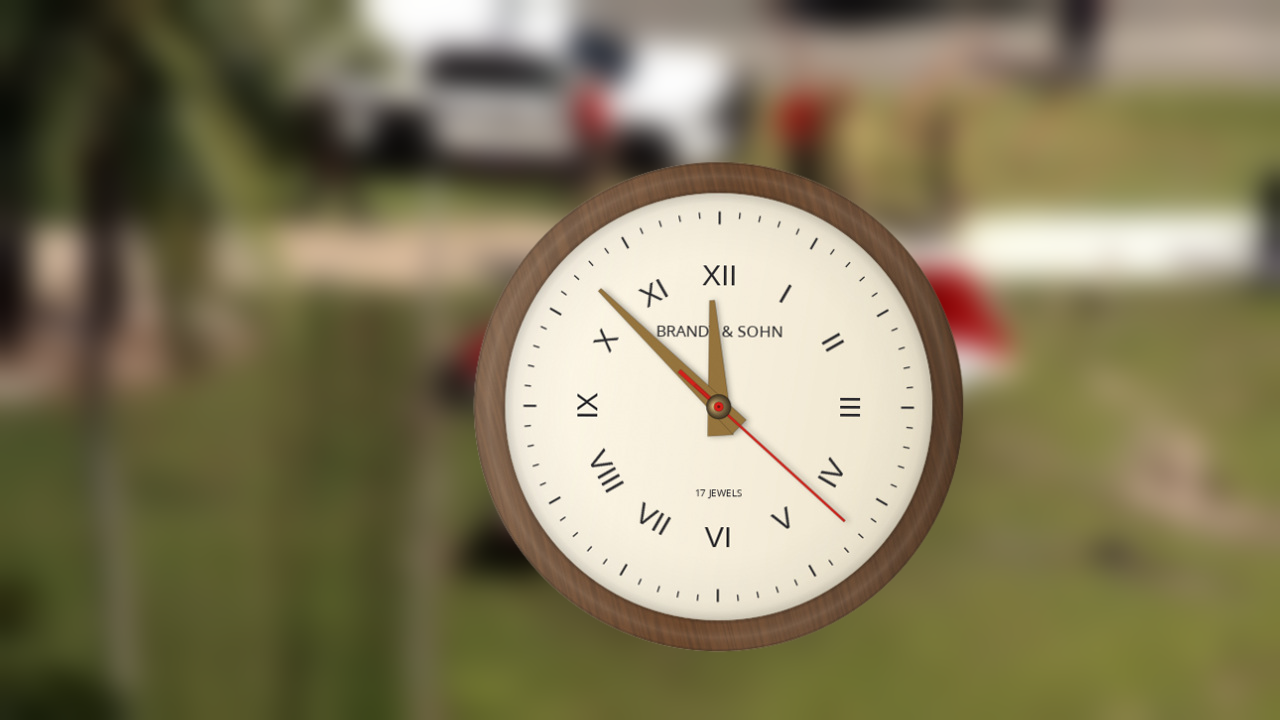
11:52:22
